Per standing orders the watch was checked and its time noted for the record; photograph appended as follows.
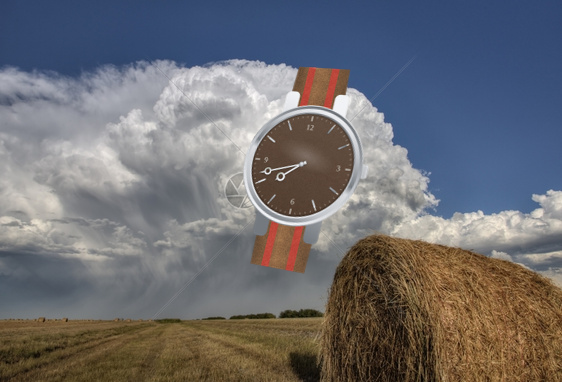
7:42
